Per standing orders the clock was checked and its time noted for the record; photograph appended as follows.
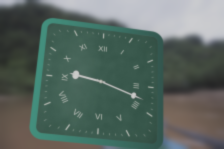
9:18
